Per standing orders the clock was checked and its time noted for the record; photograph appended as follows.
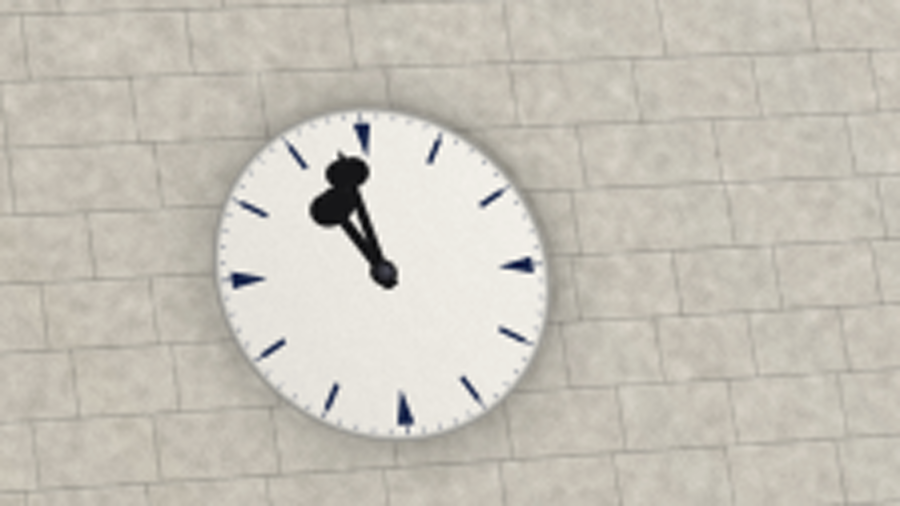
10:58
